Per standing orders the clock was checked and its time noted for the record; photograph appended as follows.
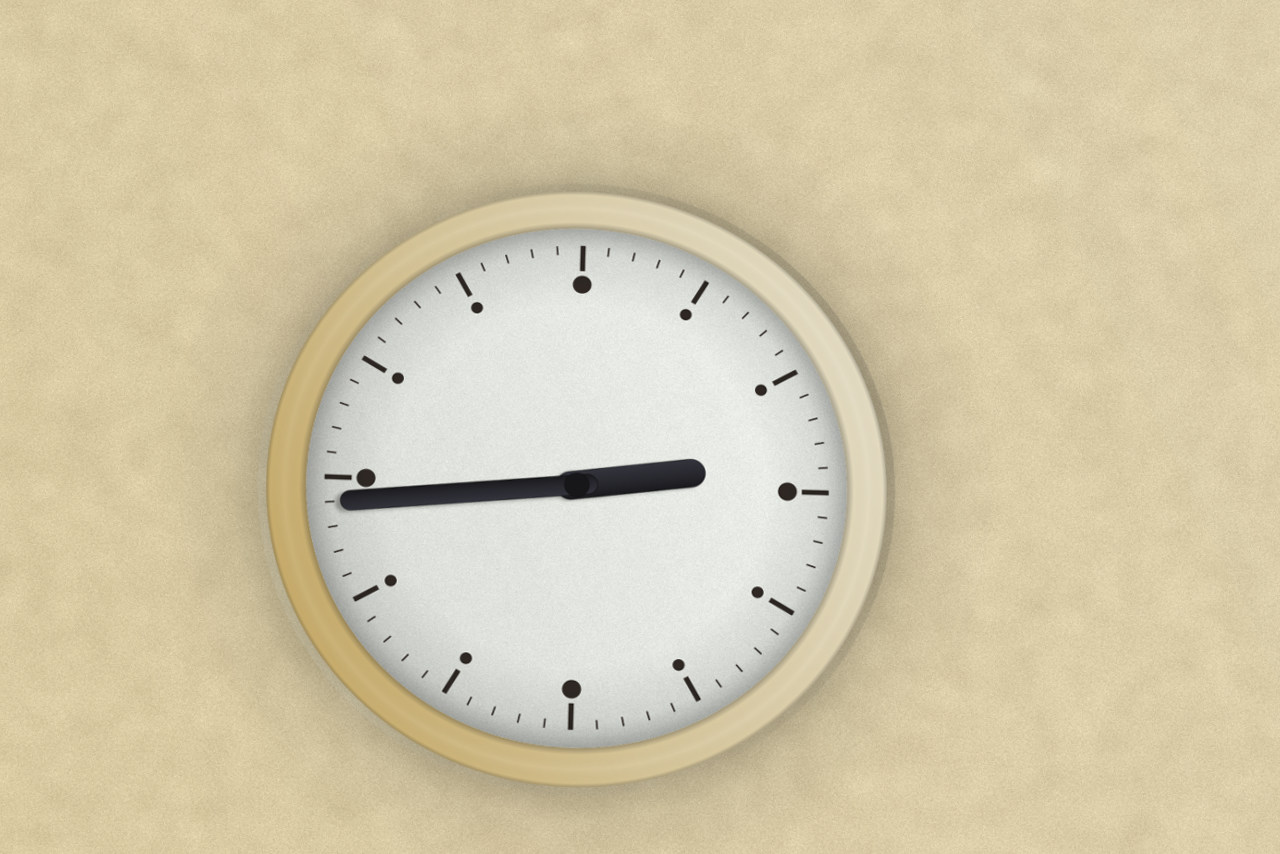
2:44
